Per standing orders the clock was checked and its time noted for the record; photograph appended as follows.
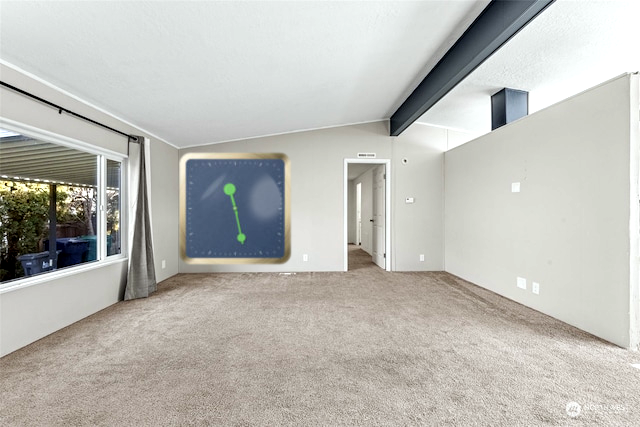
11:28
